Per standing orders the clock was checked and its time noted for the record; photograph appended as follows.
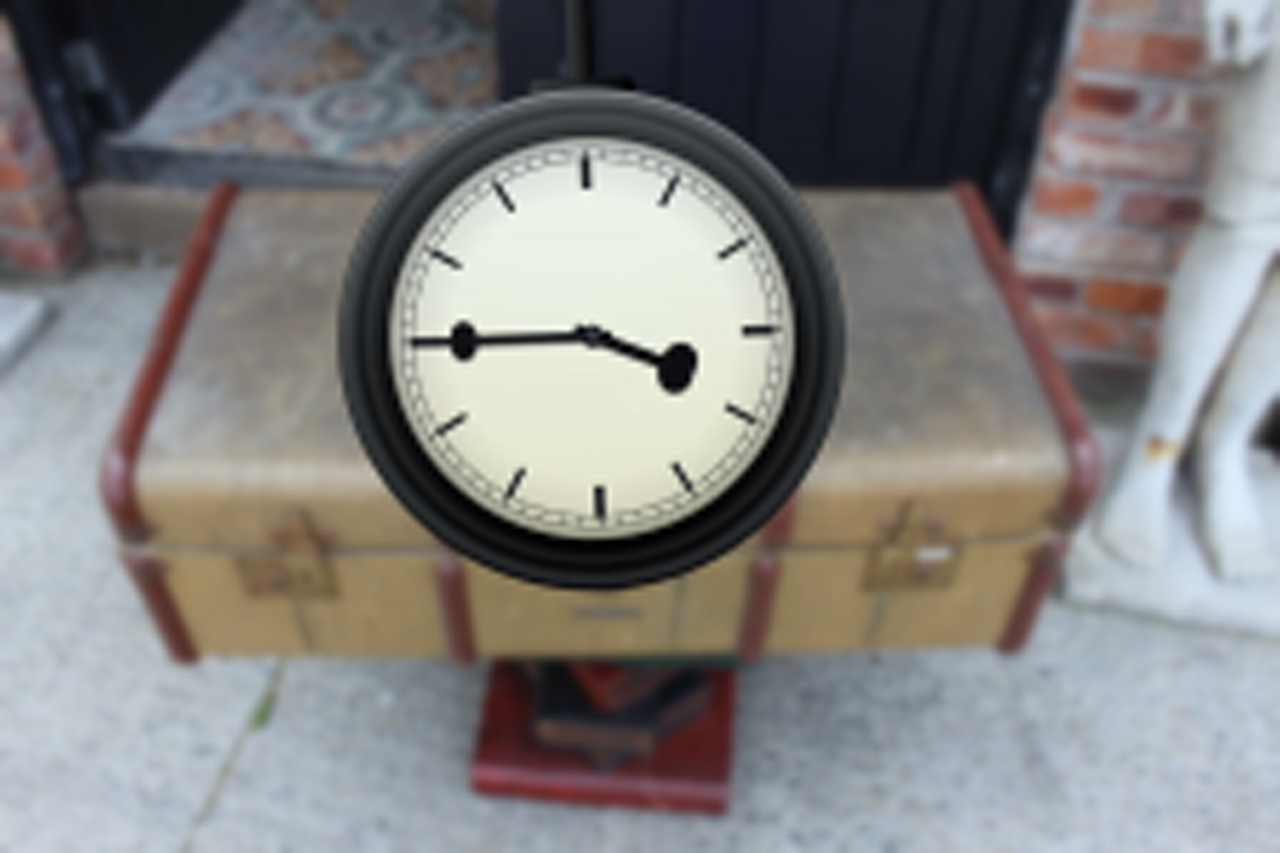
3:45
